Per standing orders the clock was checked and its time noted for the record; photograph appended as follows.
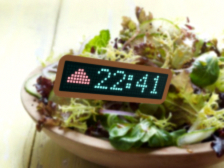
22:41
